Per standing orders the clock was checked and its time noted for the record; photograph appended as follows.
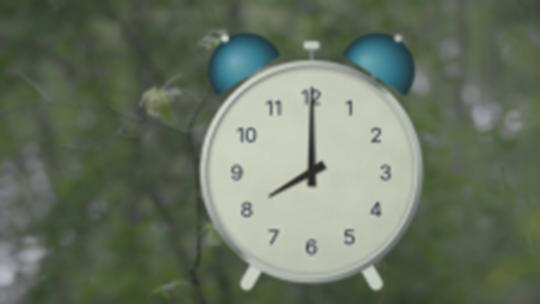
8:00
